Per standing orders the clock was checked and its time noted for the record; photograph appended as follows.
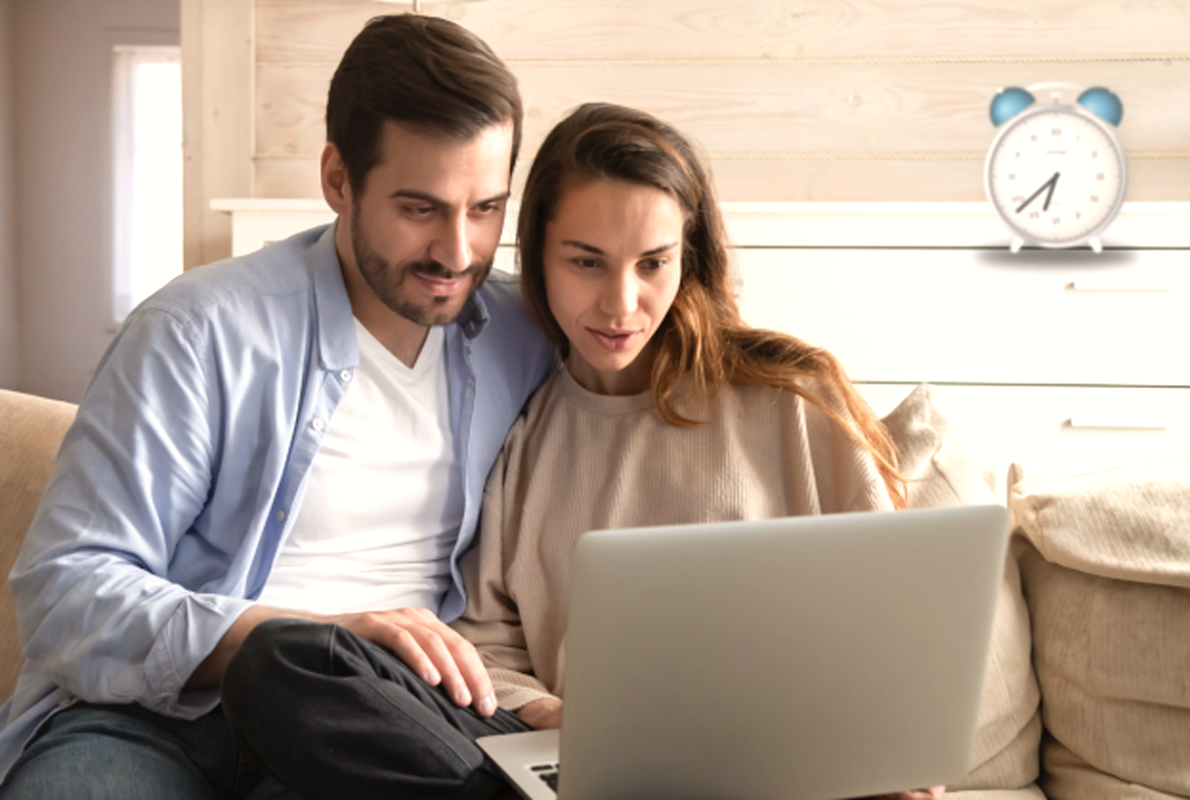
6:38
